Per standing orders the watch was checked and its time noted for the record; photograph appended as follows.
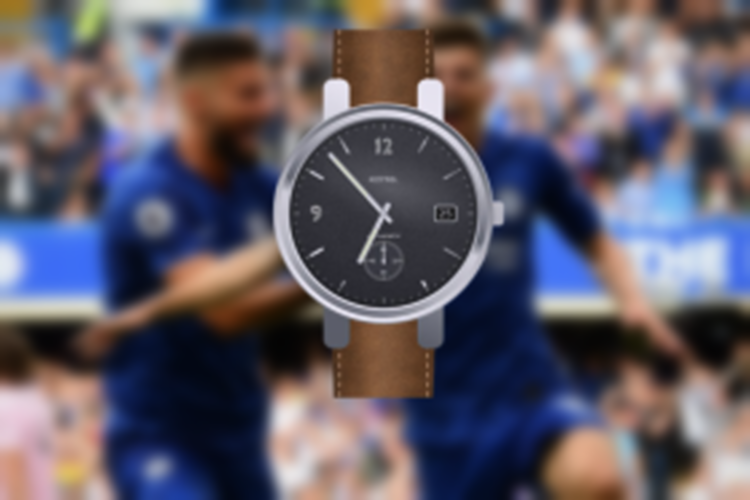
6:53
